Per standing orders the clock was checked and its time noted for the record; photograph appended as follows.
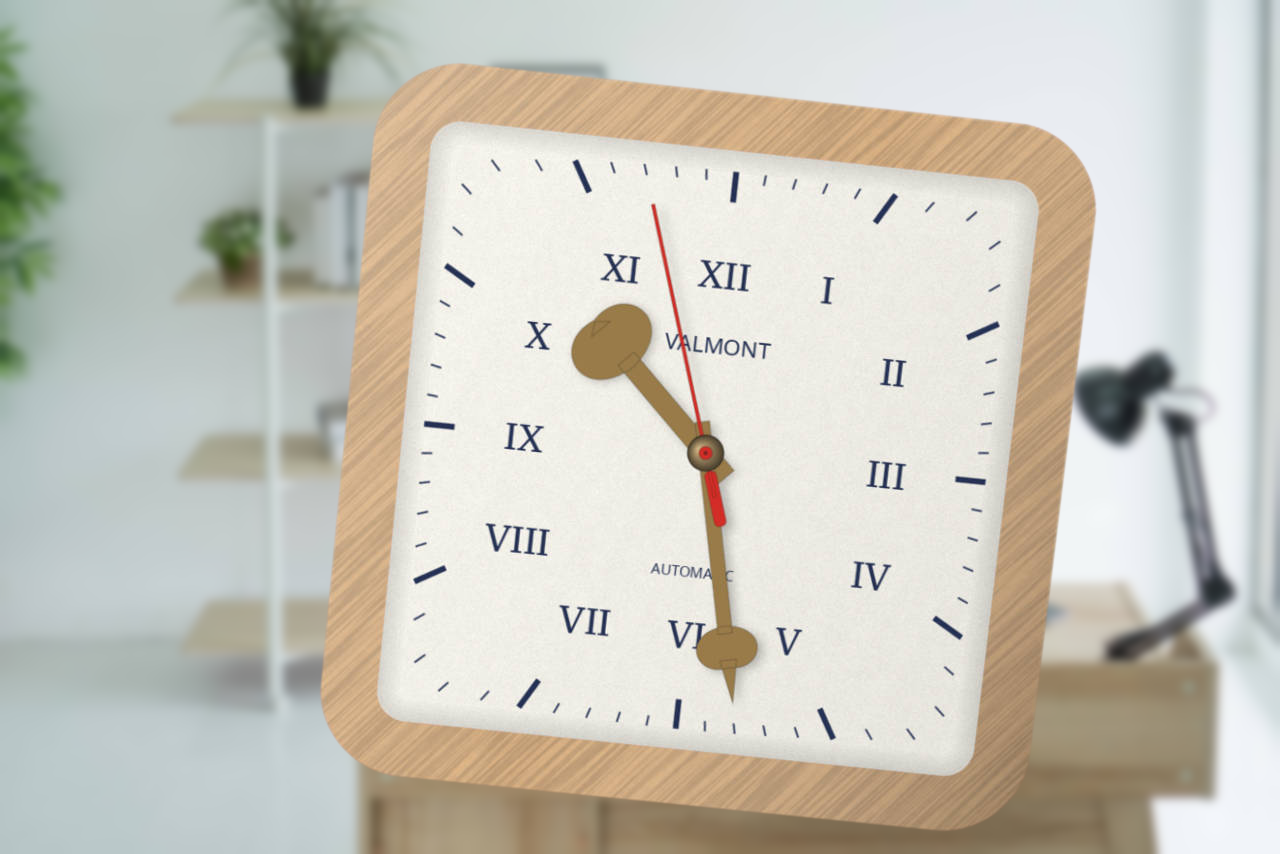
10:27:57
